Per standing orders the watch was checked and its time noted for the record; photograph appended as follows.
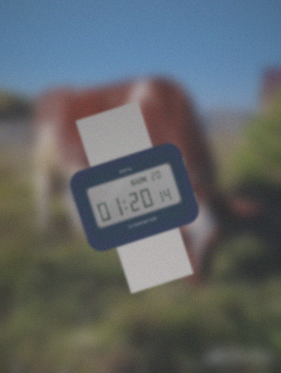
1:20:14
